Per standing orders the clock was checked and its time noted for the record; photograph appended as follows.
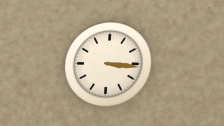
3:16
